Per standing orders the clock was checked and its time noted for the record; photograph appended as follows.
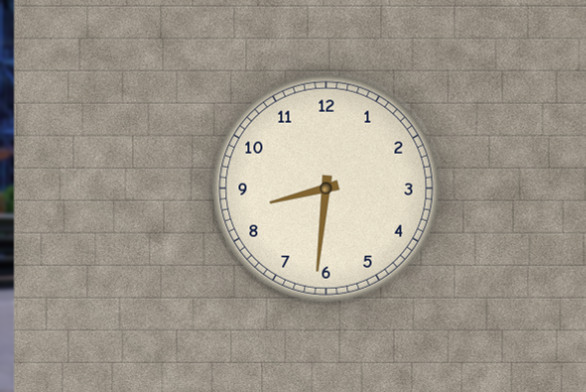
8:31
